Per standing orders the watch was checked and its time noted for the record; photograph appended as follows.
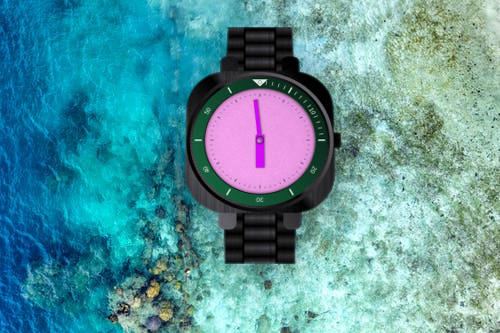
5:59
